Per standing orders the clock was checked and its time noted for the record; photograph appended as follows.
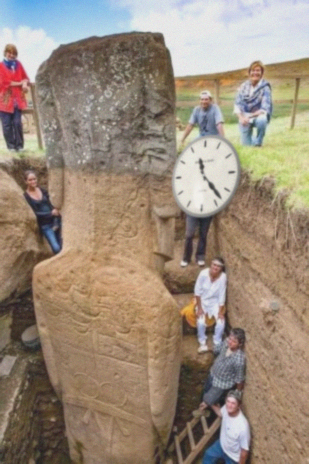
11:23
